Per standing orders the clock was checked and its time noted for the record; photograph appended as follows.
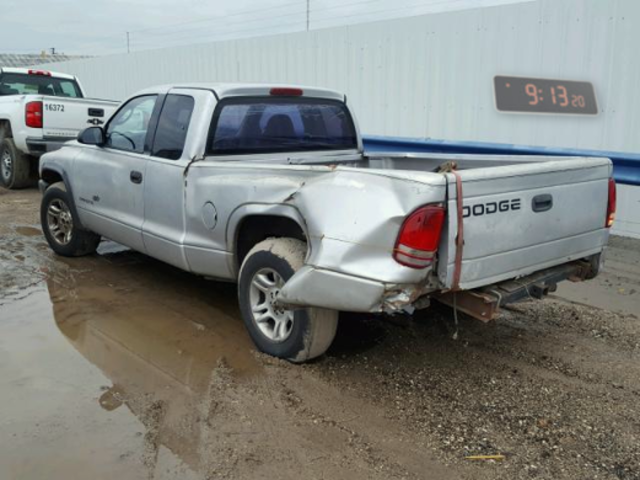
9:13:20
